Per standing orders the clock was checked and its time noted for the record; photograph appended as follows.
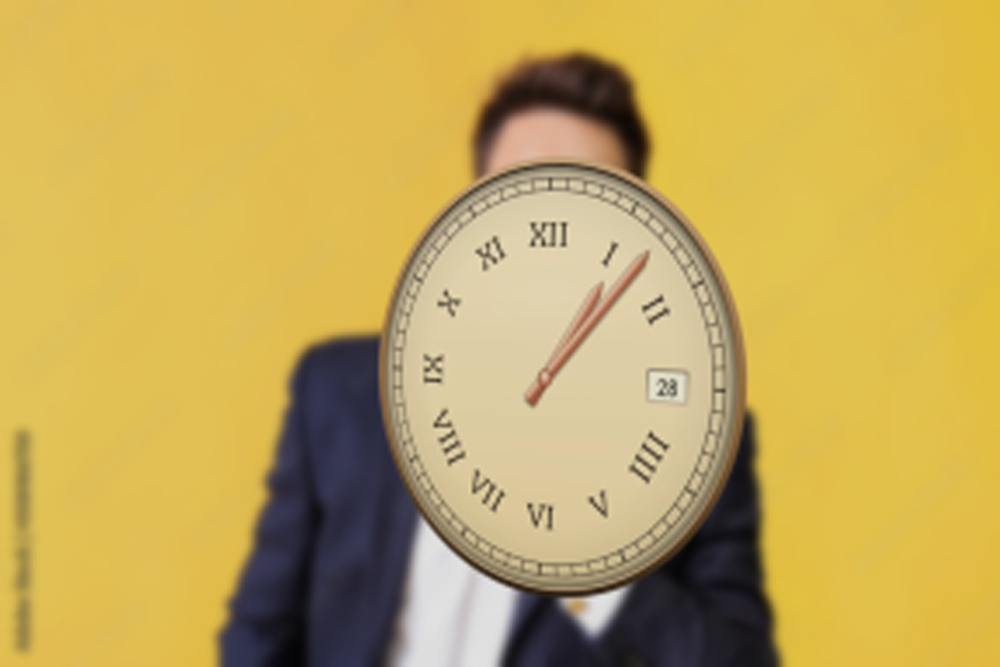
1:07
